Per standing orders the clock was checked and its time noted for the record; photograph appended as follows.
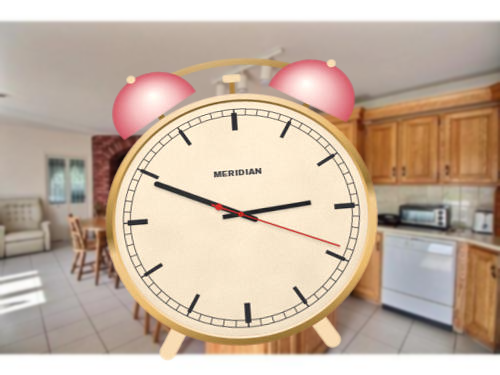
2:49:19
